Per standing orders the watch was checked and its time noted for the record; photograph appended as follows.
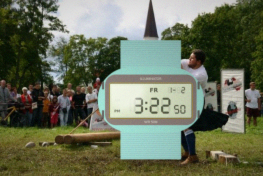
3:22:50
